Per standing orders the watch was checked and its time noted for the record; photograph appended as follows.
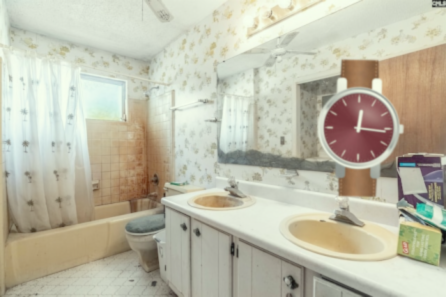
12:16
